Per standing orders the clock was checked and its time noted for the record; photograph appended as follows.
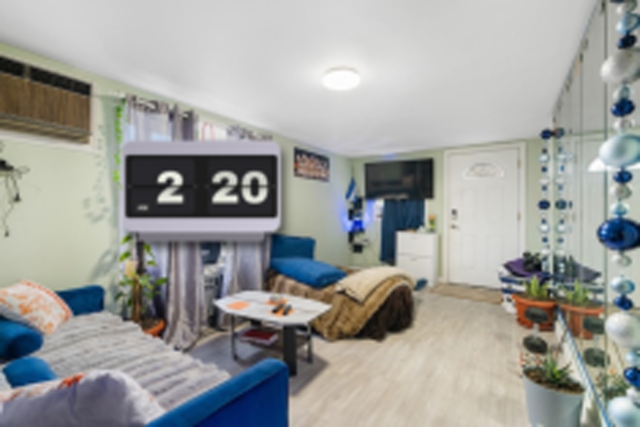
2:20
